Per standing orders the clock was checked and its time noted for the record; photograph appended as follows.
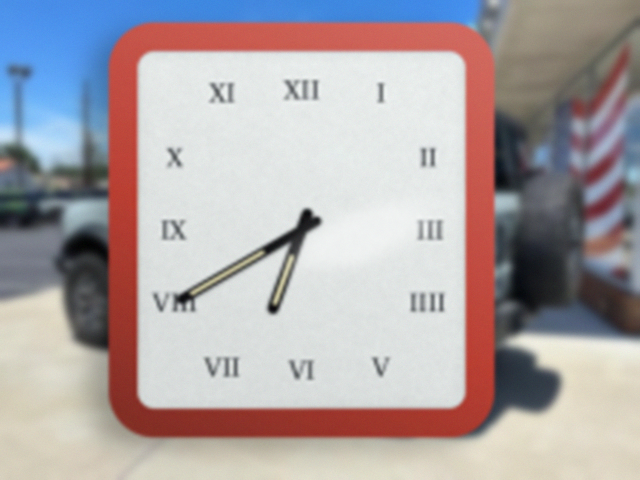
6:40
